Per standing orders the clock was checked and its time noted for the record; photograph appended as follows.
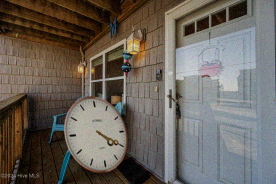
4:20
